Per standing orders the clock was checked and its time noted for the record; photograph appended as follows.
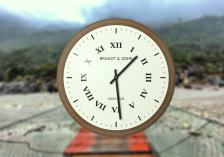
1:29
